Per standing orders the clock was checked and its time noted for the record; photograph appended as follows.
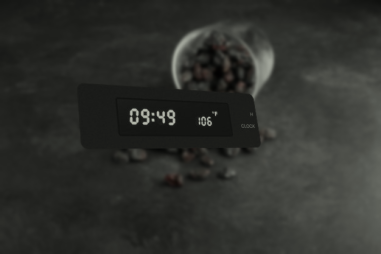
9:49
